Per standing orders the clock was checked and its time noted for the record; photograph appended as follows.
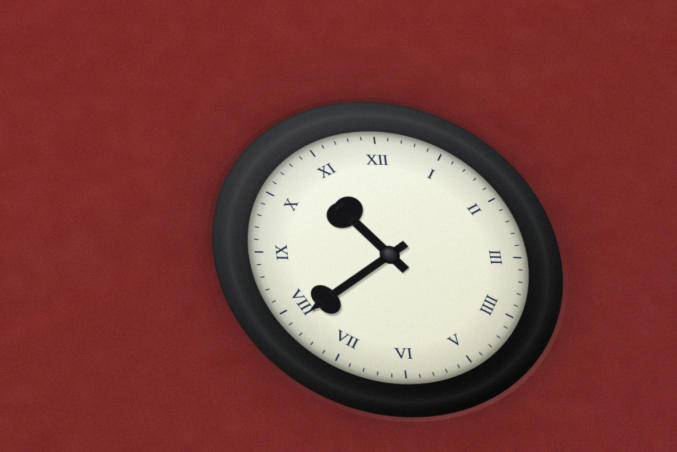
10:39
